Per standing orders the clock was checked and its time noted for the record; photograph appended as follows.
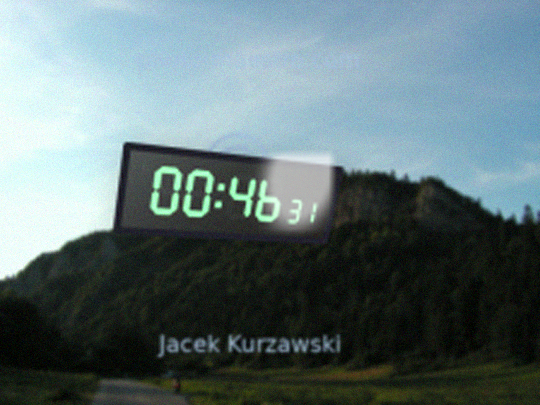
0:46:31
